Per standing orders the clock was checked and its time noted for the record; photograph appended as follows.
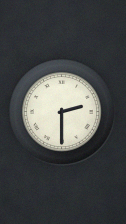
2:30
